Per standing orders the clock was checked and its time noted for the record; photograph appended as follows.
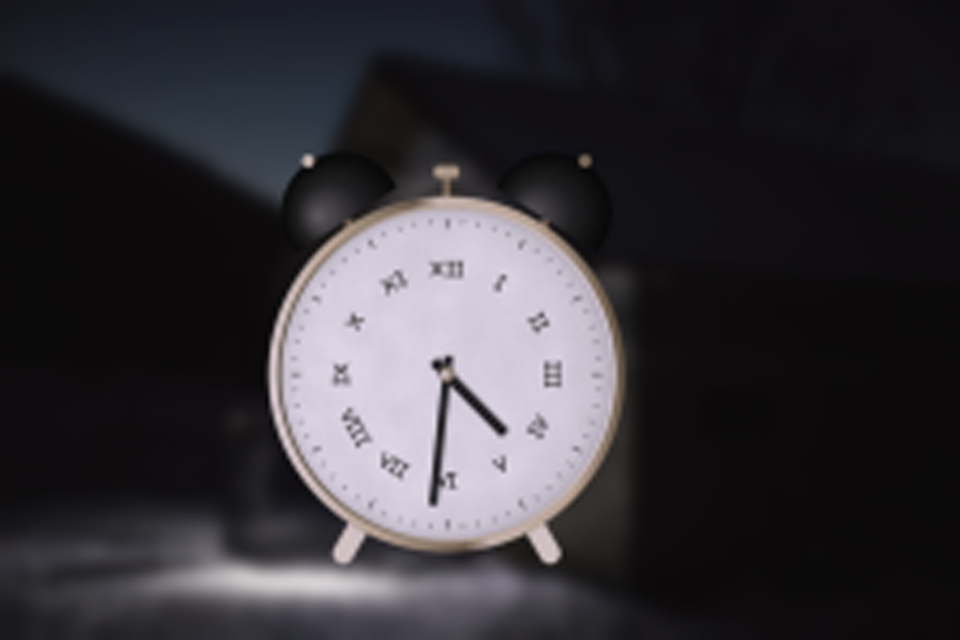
4:31
